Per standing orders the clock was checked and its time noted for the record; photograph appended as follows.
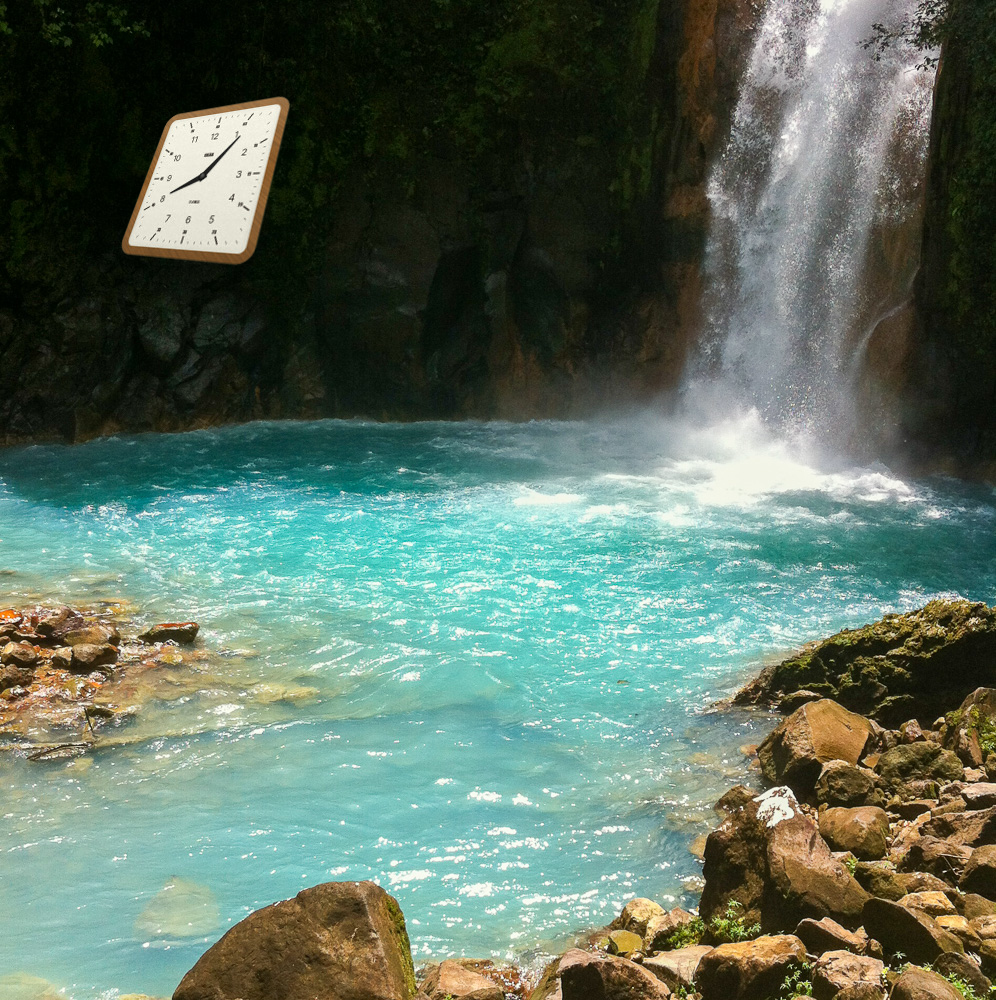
8:06
